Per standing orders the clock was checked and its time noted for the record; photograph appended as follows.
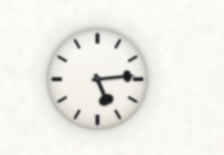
5:14
